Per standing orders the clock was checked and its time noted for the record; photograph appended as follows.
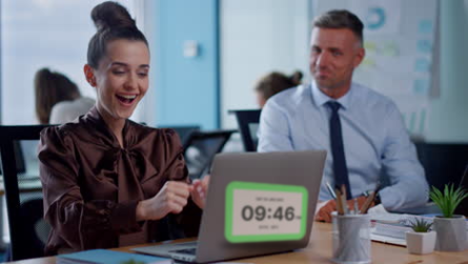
9:46
